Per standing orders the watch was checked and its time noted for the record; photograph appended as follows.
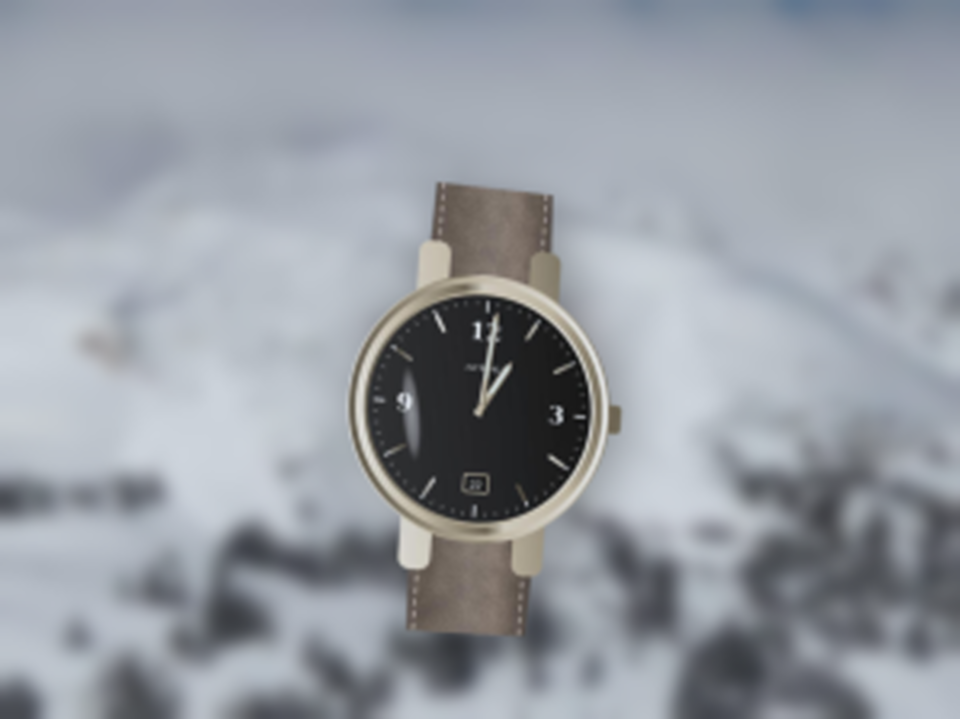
1:01
